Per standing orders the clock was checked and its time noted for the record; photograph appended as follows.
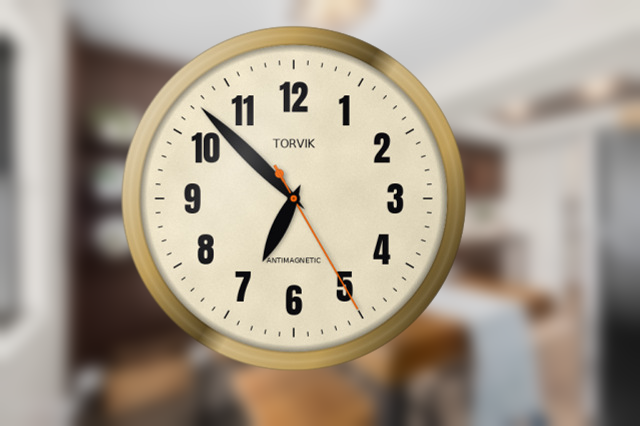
6:52:25
